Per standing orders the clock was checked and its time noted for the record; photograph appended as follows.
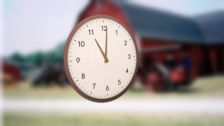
11:01
